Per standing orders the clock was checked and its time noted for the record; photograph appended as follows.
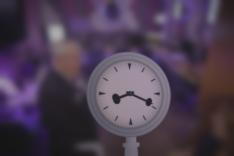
8:19
